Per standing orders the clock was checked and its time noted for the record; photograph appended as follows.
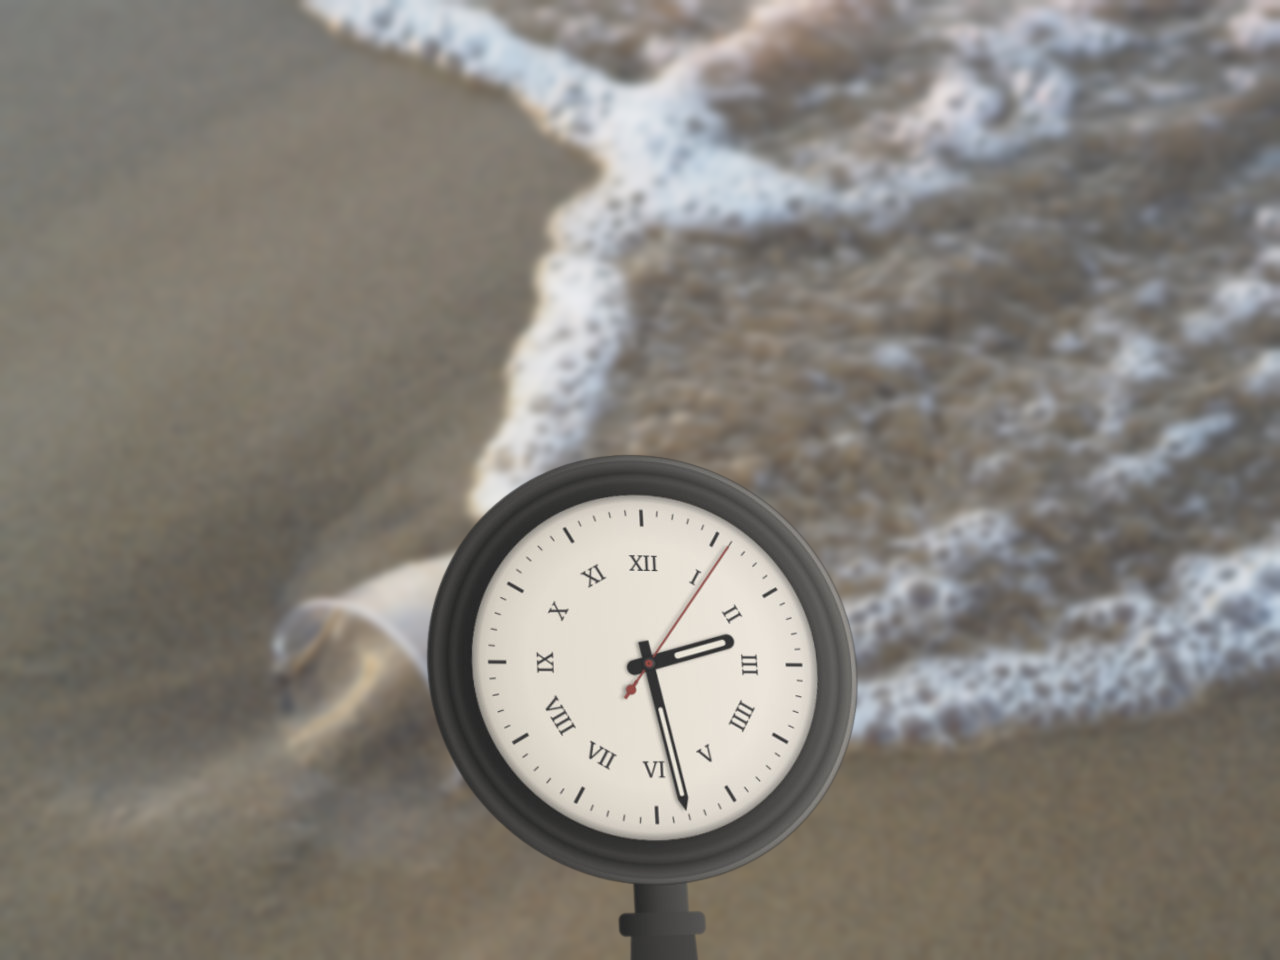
2:28:06
